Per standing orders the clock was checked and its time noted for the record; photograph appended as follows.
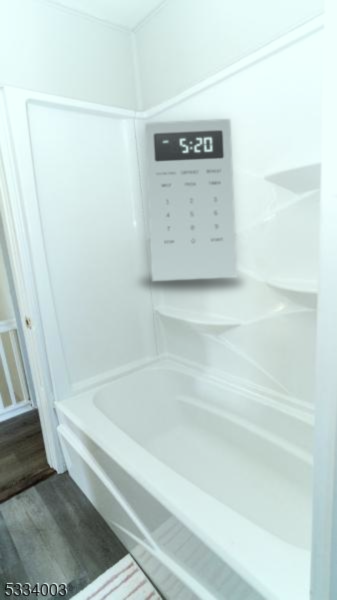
5:20
